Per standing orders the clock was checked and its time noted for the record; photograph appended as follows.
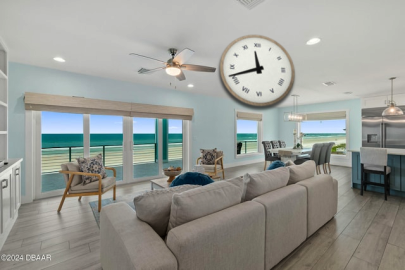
11:42
